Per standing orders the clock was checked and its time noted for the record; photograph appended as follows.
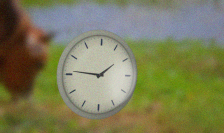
1:46
